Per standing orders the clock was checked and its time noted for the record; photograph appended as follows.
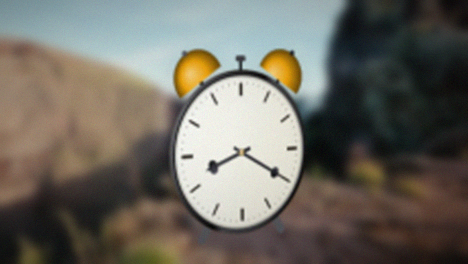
8:20
